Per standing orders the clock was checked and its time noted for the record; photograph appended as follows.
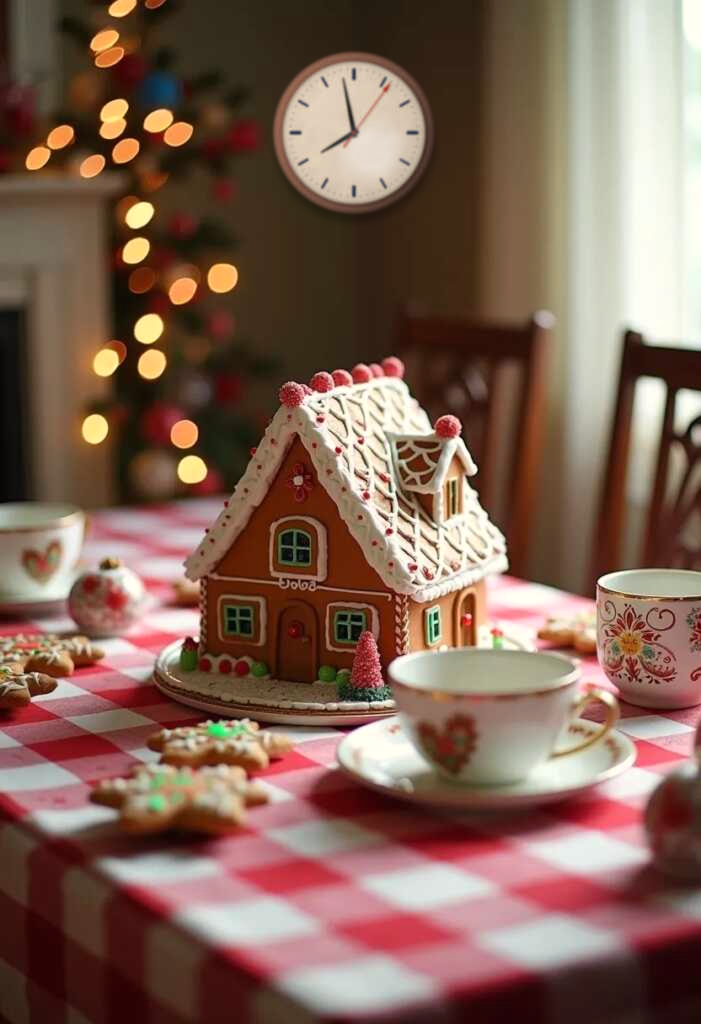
7:58:06
